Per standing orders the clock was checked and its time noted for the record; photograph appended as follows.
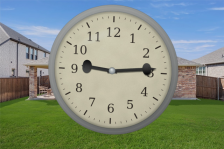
9:14
